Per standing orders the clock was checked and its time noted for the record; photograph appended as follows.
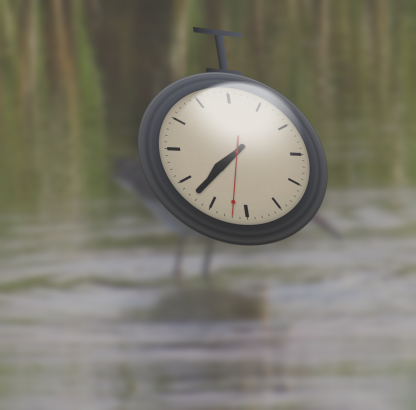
7:37:32
